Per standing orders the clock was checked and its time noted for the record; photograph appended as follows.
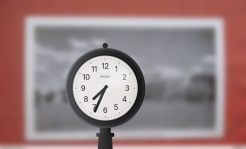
7:34
